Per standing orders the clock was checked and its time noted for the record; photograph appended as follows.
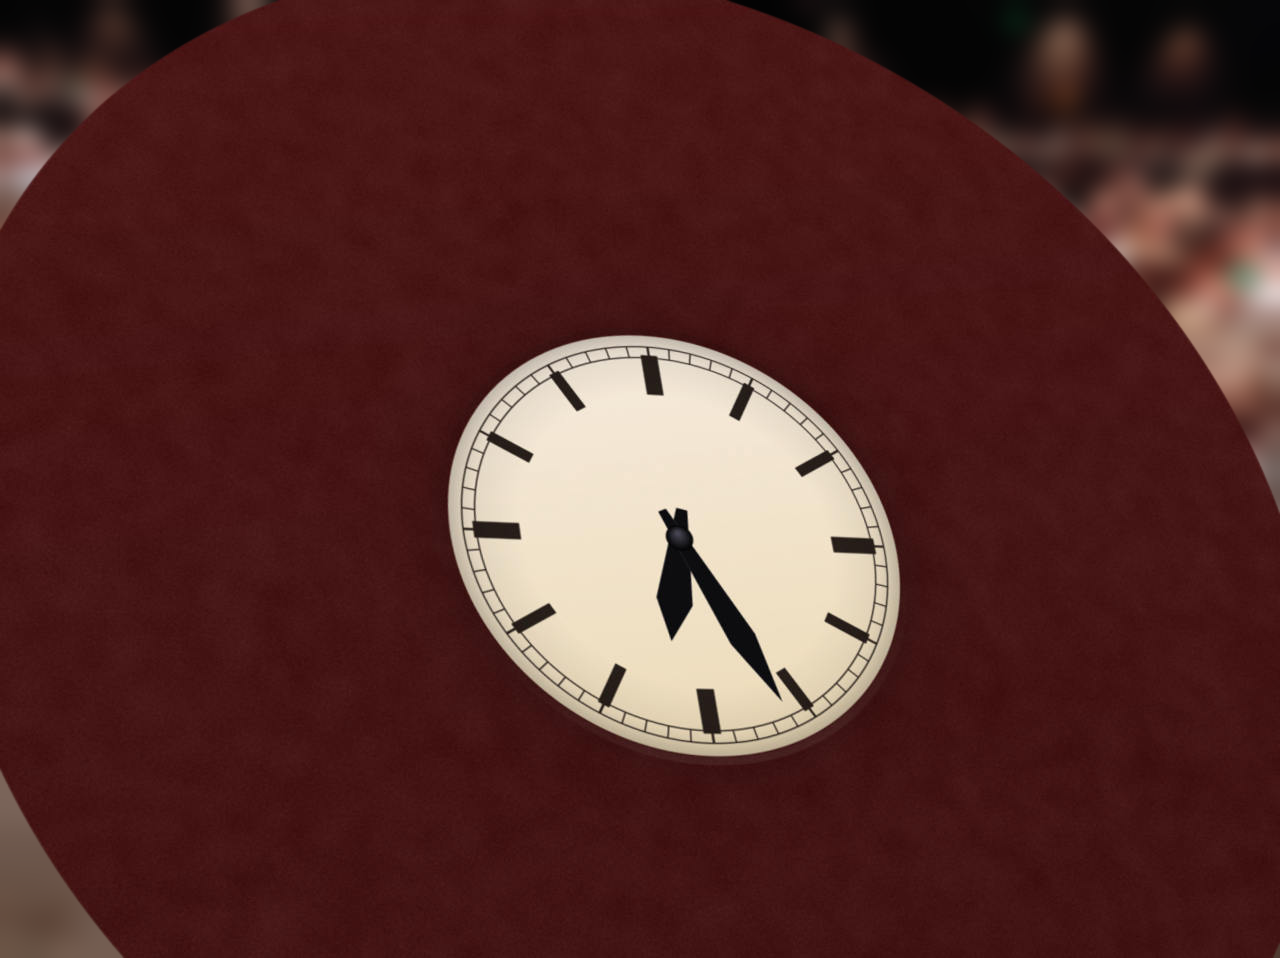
6:26
